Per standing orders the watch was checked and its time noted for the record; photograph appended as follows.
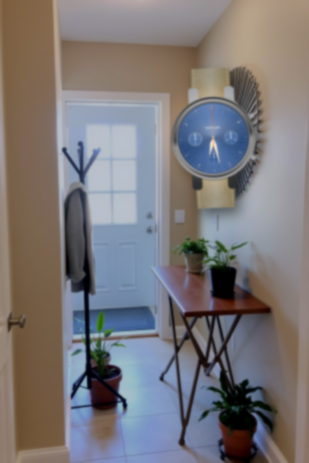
6:28
